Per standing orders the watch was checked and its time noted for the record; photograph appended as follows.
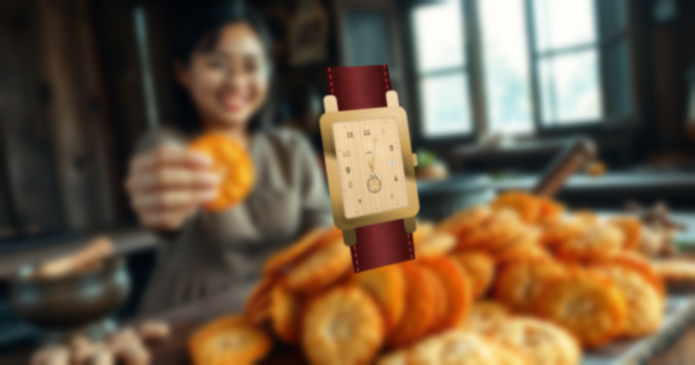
5:03
